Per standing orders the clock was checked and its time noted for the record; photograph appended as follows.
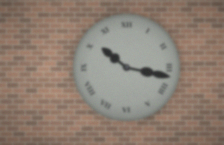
10:17
